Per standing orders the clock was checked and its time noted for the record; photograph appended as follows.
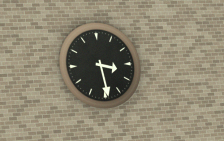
3:29
